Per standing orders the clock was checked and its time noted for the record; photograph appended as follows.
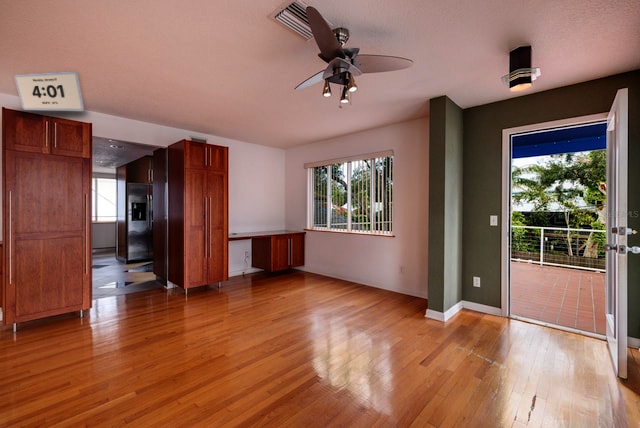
4:01
